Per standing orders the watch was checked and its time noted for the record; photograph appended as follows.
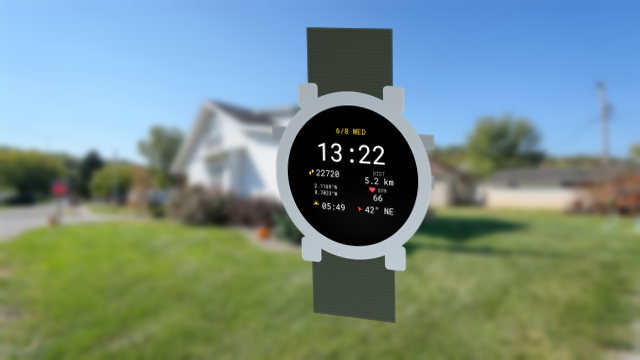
13:22
